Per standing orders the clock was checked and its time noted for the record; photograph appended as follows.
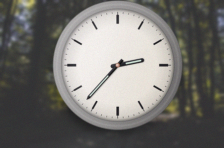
2:37
